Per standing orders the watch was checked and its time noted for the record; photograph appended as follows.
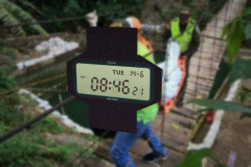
8:46:21
